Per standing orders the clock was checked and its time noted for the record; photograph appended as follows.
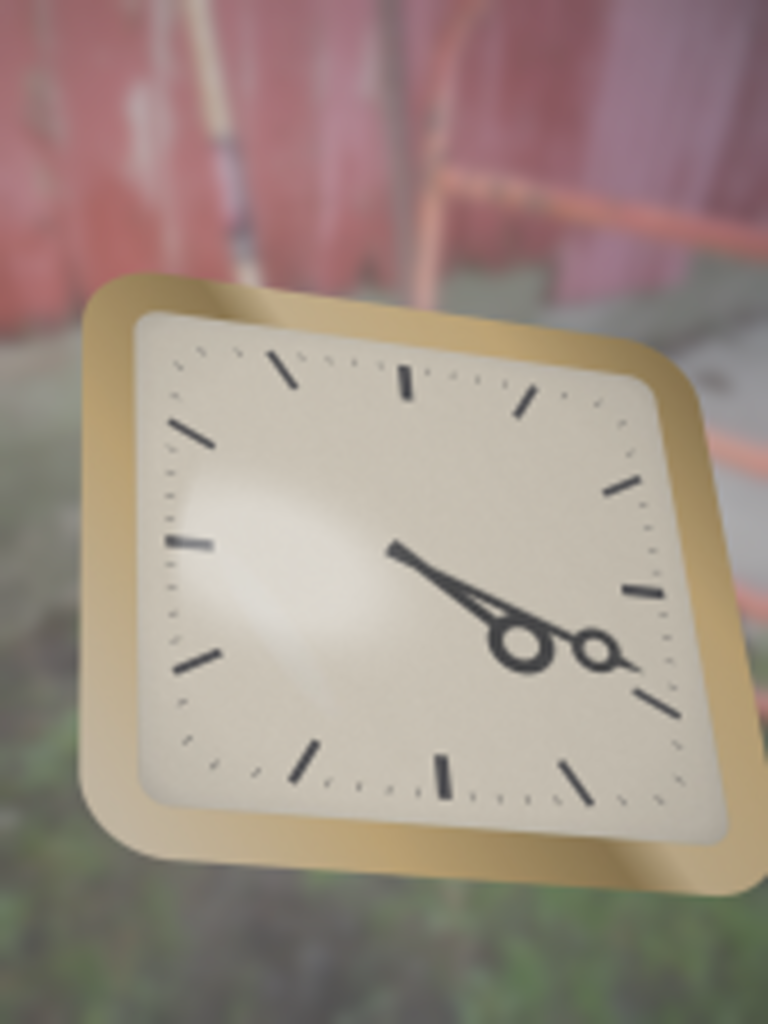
4:19
